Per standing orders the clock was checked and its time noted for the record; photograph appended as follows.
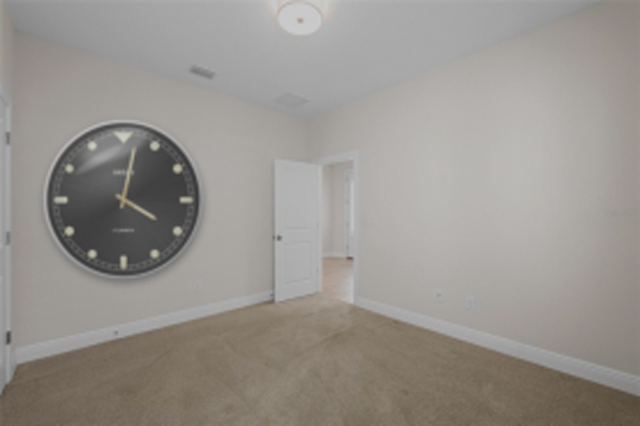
4:02
